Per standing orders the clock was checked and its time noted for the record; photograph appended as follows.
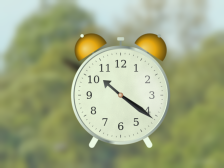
10:21
